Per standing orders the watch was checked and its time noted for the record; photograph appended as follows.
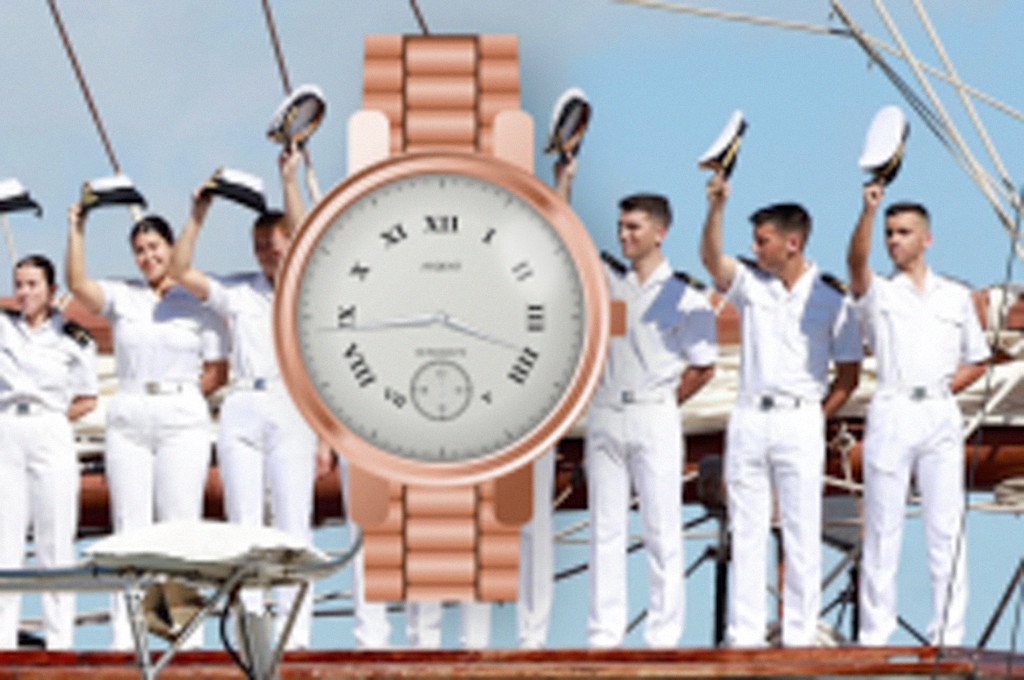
3:44
